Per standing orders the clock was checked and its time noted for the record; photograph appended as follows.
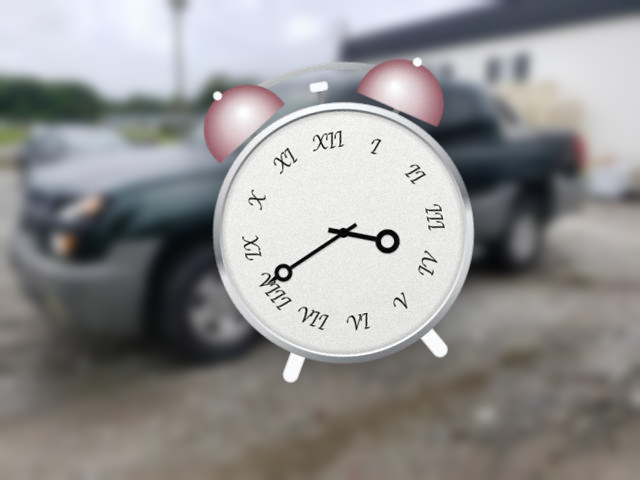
3:41
